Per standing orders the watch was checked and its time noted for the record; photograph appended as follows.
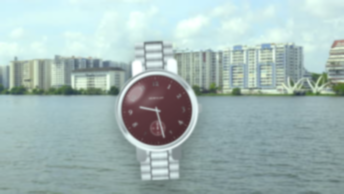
9:28
